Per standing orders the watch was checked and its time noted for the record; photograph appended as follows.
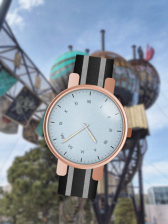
4:38
